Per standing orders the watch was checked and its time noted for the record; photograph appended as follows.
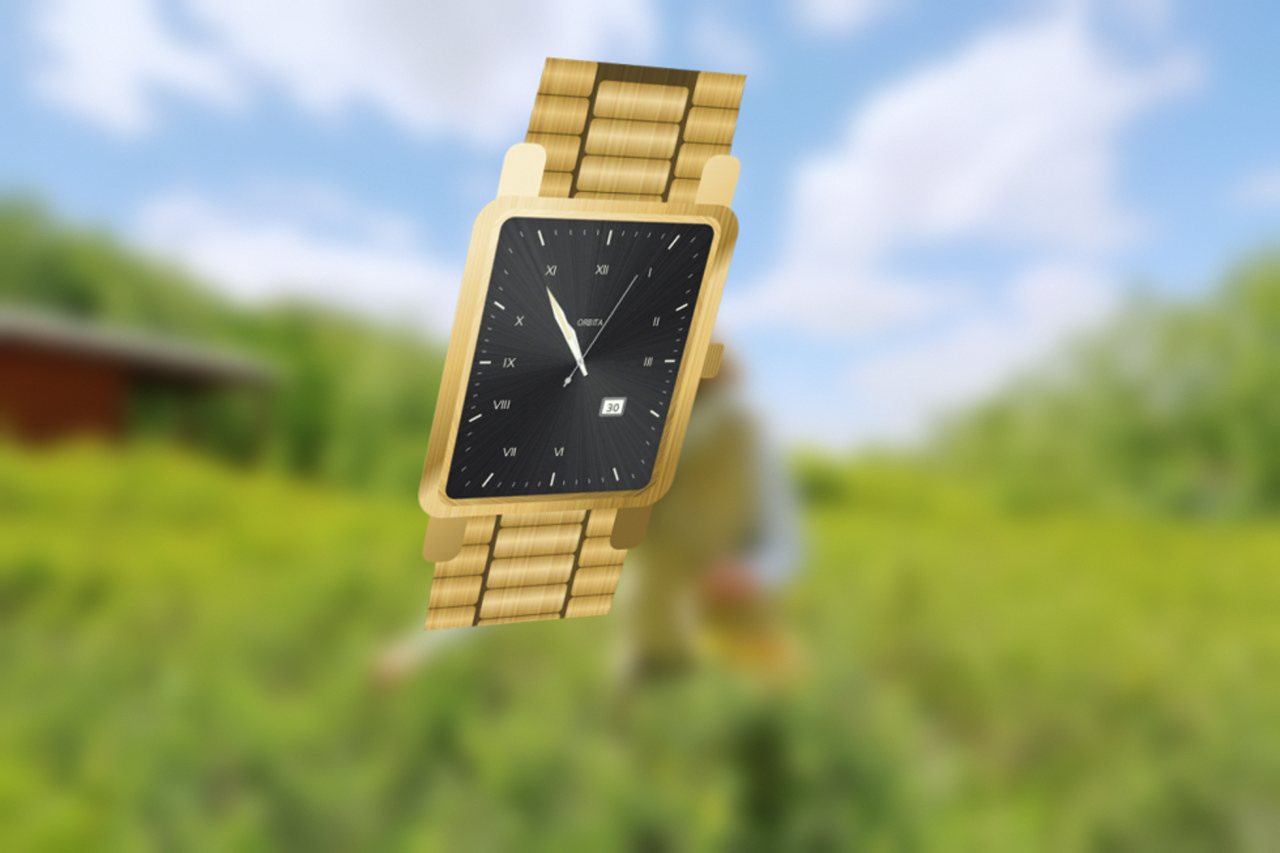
10:54:04
